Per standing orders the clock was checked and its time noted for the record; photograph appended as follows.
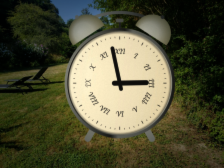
2:58
